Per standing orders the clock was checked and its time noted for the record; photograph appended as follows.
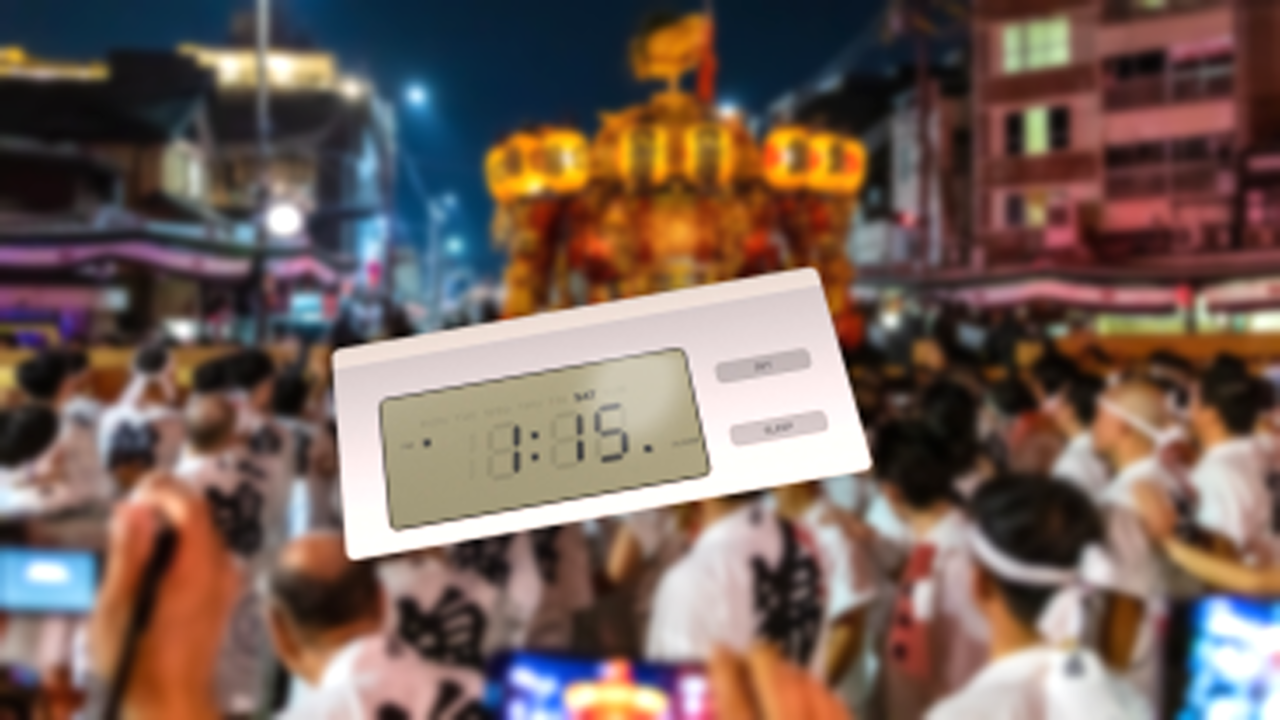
1:15
